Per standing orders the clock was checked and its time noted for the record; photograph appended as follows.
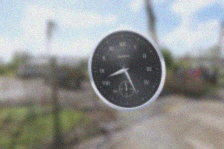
8:26
